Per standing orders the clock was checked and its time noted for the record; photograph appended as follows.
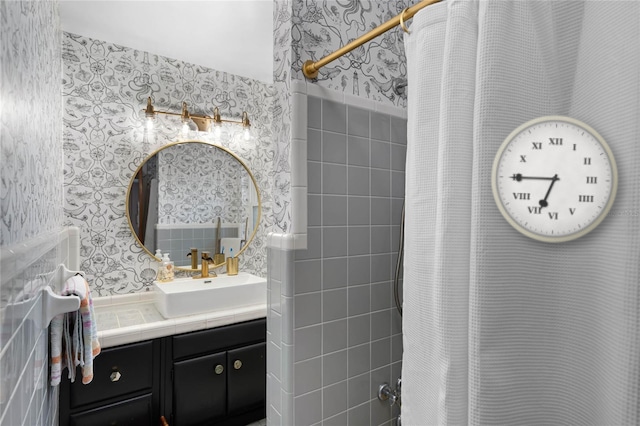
6:45
